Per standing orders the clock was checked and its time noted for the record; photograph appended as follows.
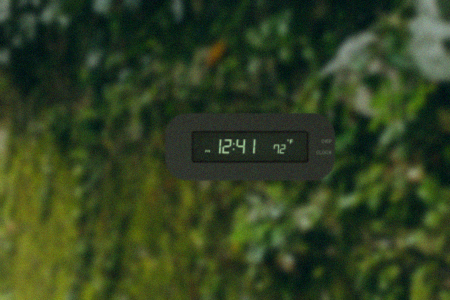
12:41
